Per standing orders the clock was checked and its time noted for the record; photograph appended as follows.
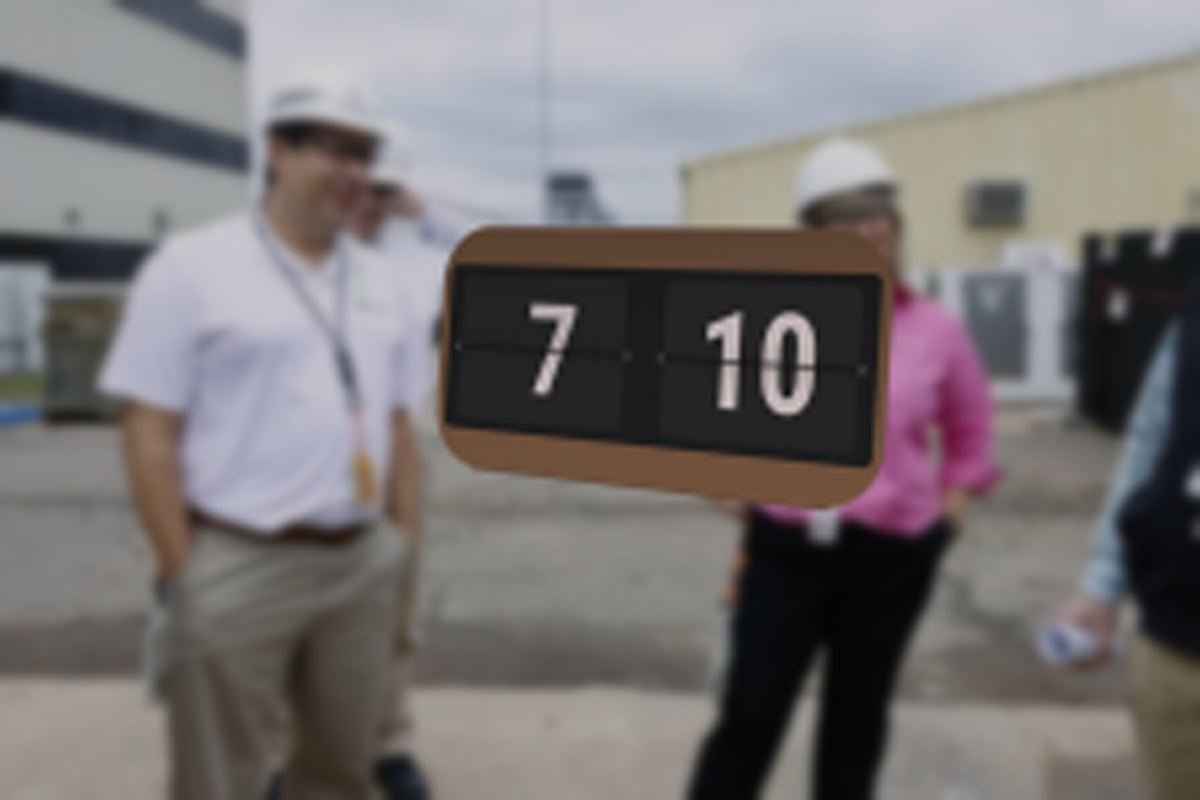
7:10
